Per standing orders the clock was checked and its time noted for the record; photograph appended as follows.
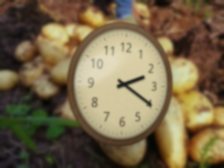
2:20
